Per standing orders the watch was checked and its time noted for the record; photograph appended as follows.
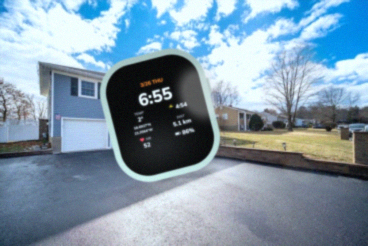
6:55
